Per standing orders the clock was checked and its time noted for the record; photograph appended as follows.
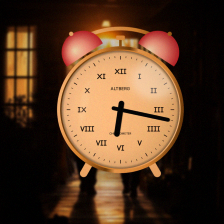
6:17
